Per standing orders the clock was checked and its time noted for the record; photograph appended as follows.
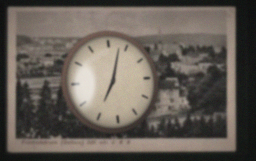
7:03
